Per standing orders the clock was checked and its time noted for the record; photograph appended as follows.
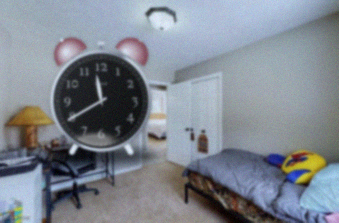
11:40
